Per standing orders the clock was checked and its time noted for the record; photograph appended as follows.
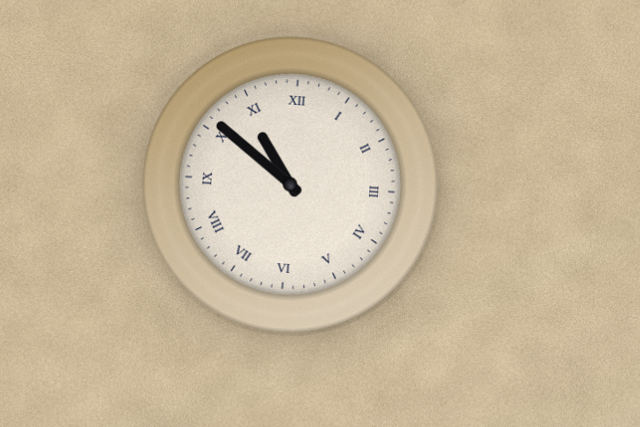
10:51
